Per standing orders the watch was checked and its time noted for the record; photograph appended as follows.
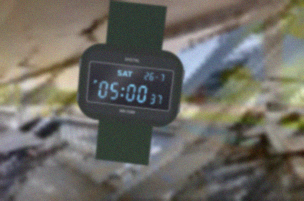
5:00
